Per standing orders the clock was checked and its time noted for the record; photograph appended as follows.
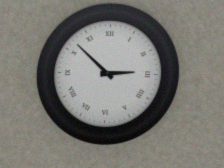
2:52
